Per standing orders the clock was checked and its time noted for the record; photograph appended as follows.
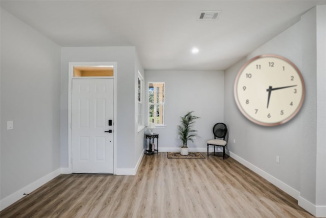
6:13
